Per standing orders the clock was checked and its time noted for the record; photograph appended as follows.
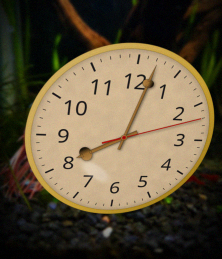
8:02:12
